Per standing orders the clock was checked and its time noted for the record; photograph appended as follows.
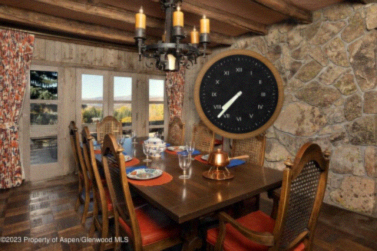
7:37
